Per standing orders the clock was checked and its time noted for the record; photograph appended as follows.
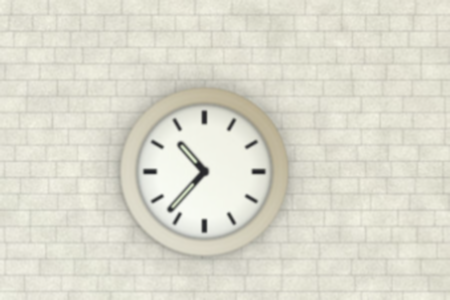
10:37
